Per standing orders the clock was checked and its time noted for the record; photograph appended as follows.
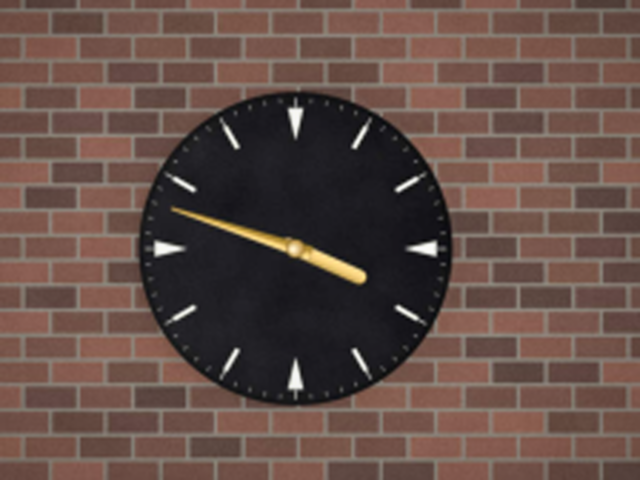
3:48
